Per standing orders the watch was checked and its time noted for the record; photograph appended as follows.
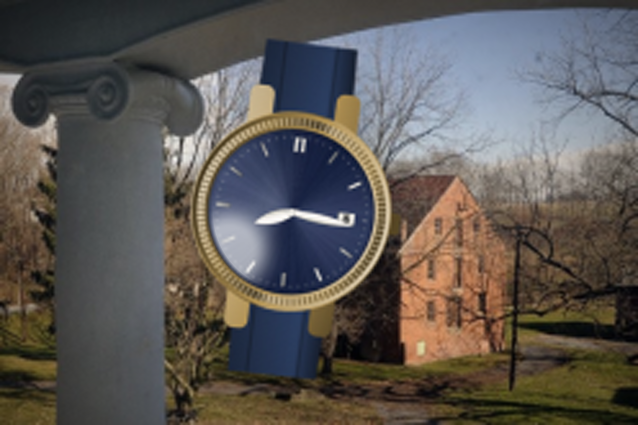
8:16
